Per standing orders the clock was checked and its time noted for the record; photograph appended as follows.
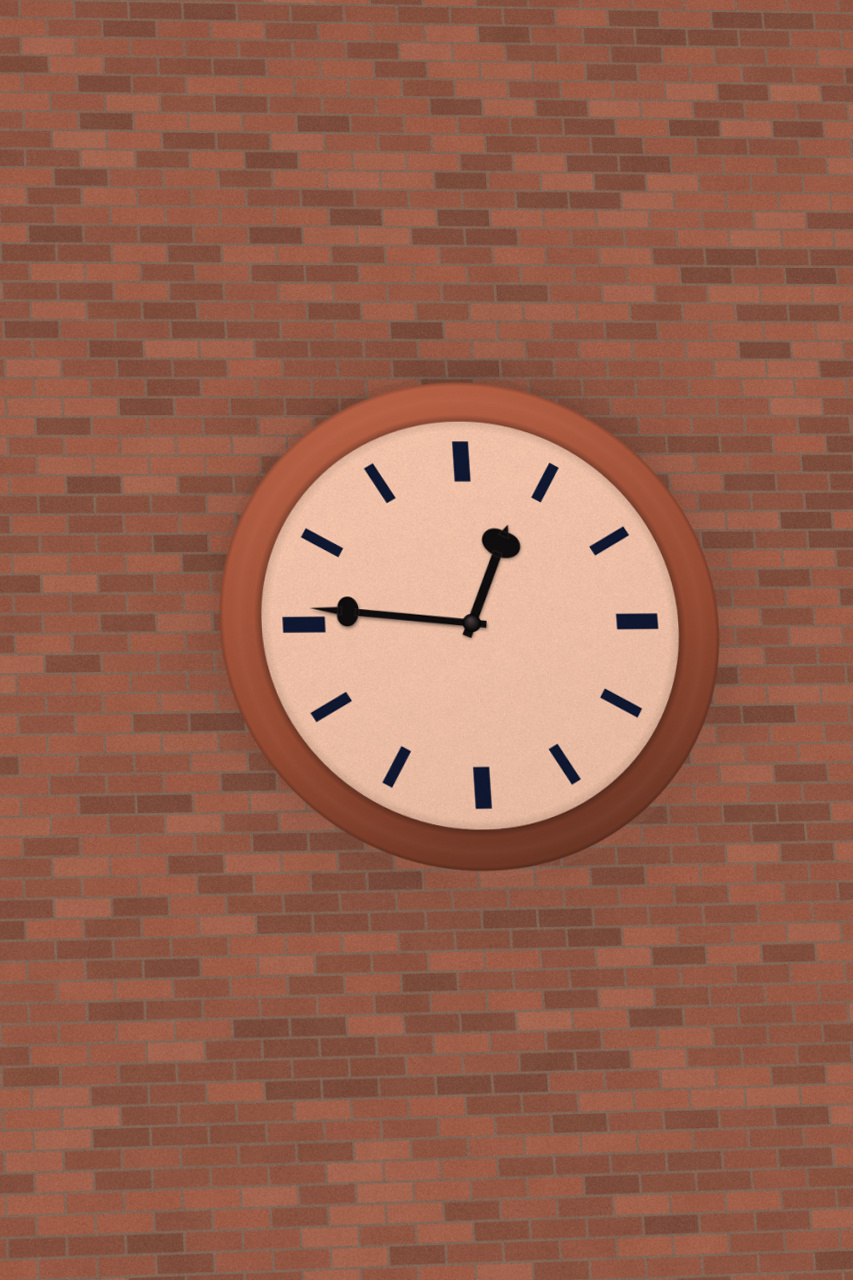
12:46
